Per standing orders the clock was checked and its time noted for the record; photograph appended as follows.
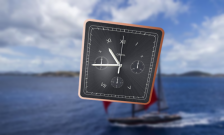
10:44
